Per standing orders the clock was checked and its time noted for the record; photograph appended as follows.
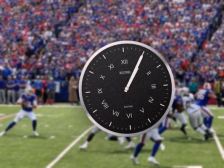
1:05
